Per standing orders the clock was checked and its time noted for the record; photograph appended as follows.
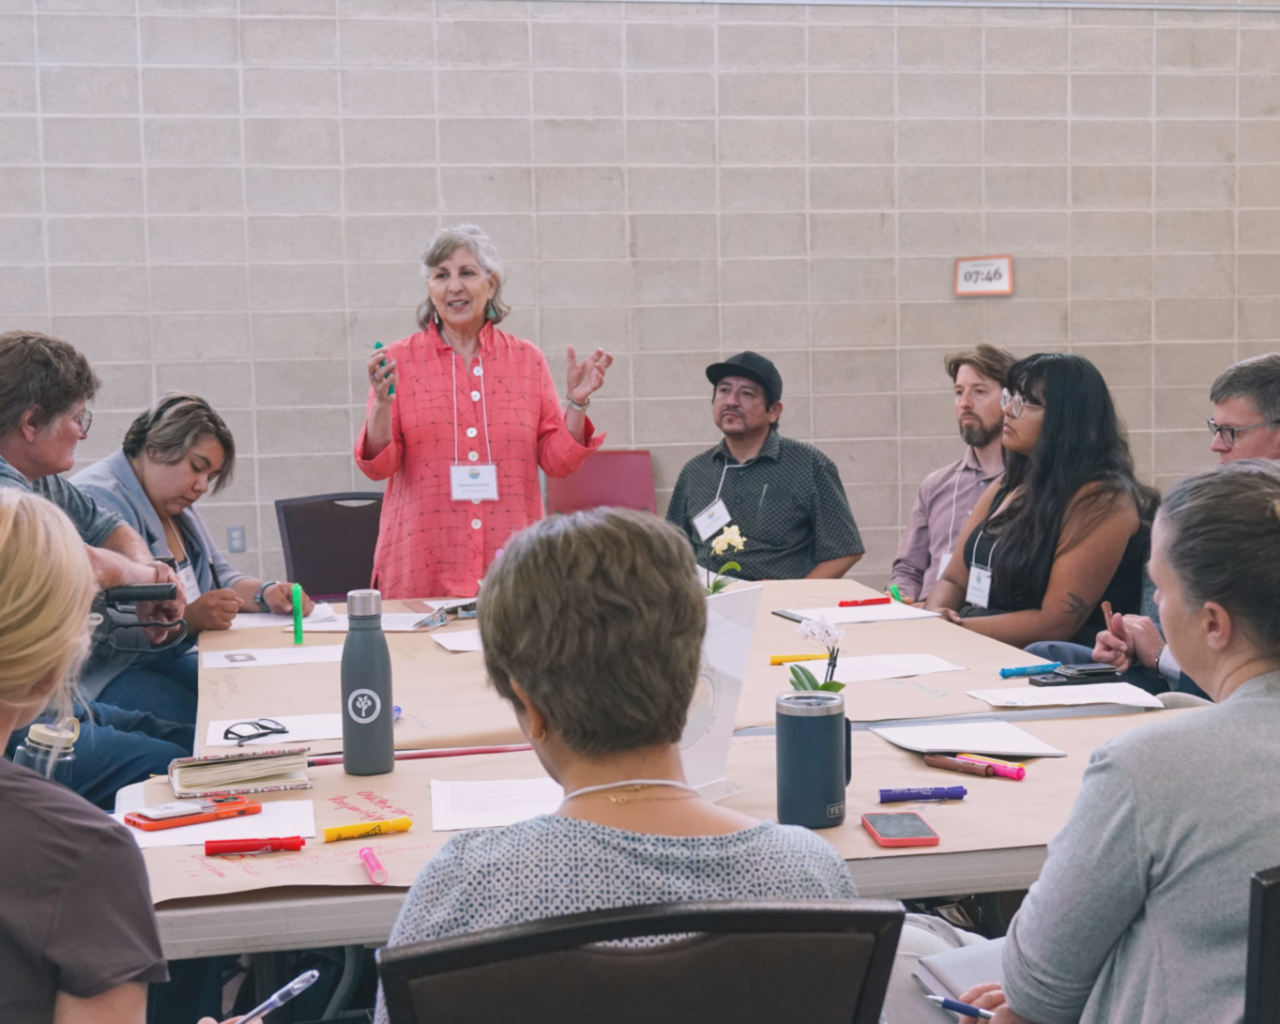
7:46
